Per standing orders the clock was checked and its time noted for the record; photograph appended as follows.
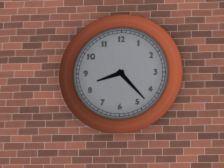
8:23
